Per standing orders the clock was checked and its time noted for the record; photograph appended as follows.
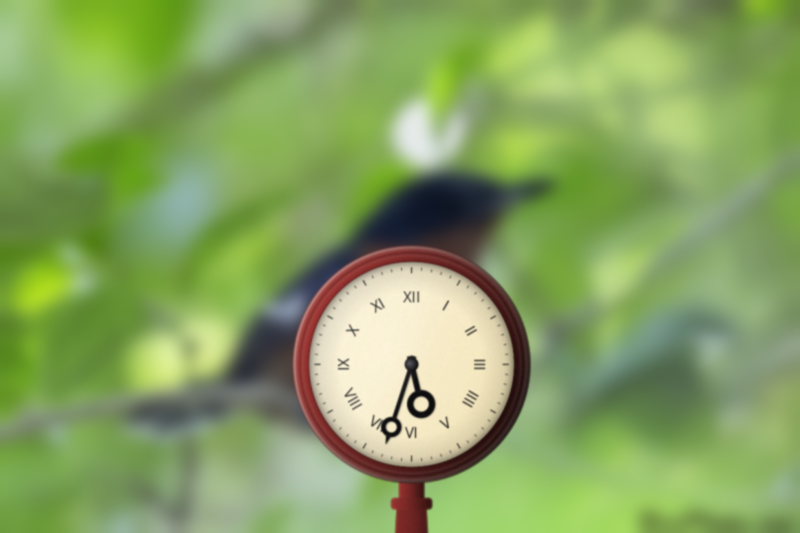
5:33
